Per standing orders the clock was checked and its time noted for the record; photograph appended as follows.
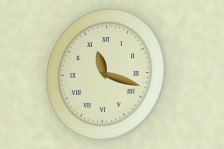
11:18
